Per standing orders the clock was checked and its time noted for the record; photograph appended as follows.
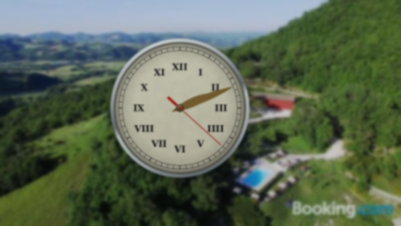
2:11:22
